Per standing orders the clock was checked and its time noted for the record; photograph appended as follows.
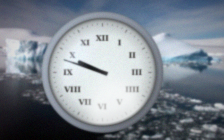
9:48
